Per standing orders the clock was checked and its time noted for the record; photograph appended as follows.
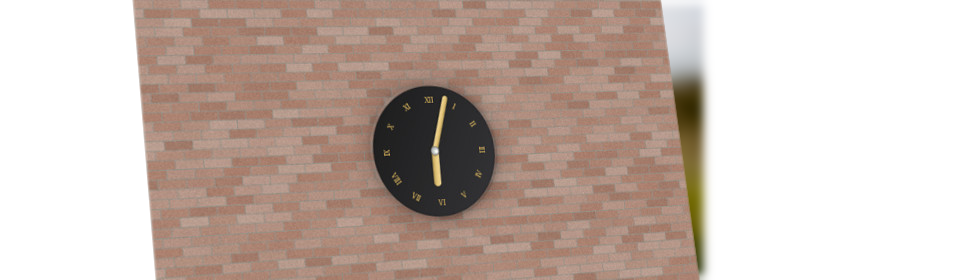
6:03
